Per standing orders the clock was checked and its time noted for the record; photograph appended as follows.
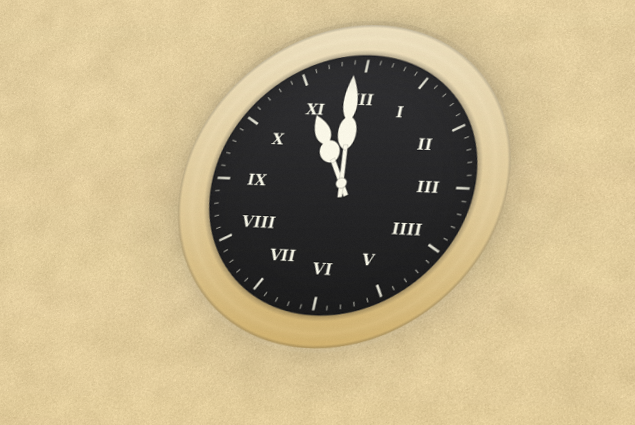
10:59
